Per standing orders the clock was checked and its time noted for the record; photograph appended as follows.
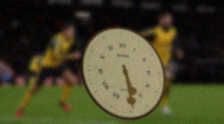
5:29
